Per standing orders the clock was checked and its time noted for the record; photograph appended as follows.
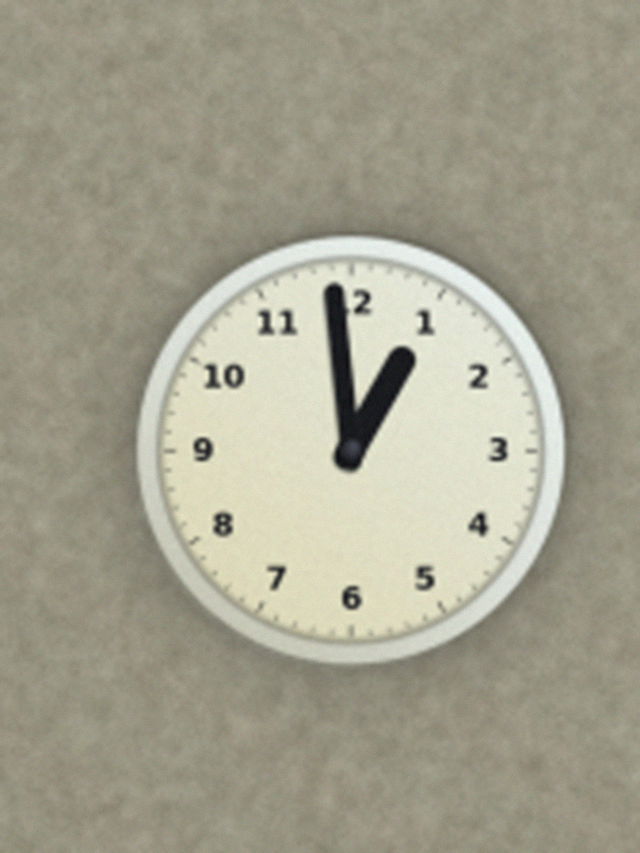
12:59
